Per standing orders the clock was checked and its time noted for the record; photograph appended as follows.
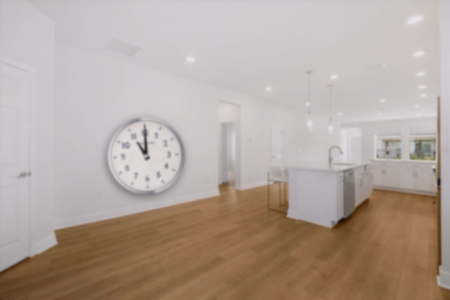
11:00
